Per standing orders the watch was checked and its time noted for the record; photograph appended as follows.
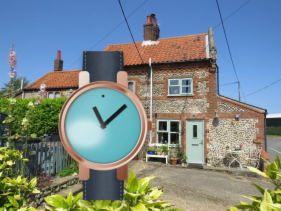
11:08
